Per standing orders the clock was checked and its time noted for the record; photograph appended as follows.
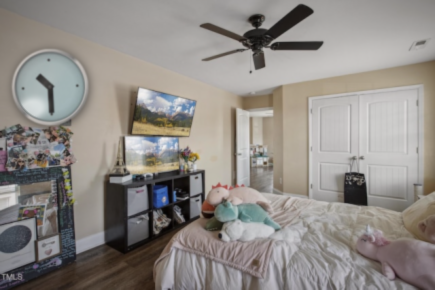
10:30
